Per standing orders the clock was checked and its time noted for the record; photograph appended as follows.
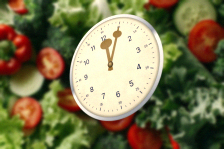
12:05
